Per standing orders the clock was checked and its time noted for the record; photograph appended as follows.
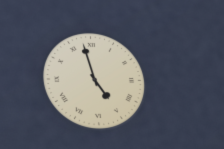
4:58
